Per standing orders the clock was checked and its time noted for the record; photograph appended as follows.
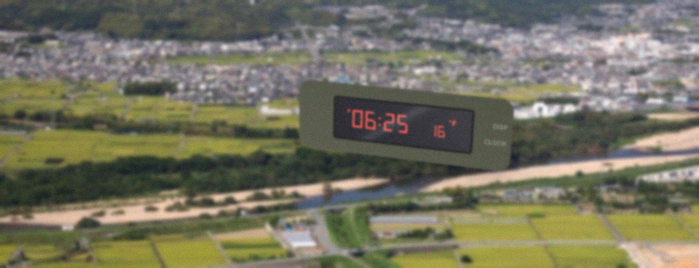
6:25
